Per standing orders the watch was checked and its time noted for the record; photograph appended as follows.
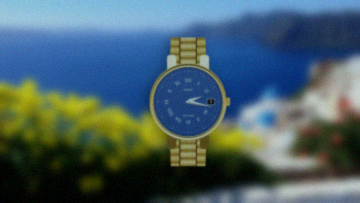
2:17
